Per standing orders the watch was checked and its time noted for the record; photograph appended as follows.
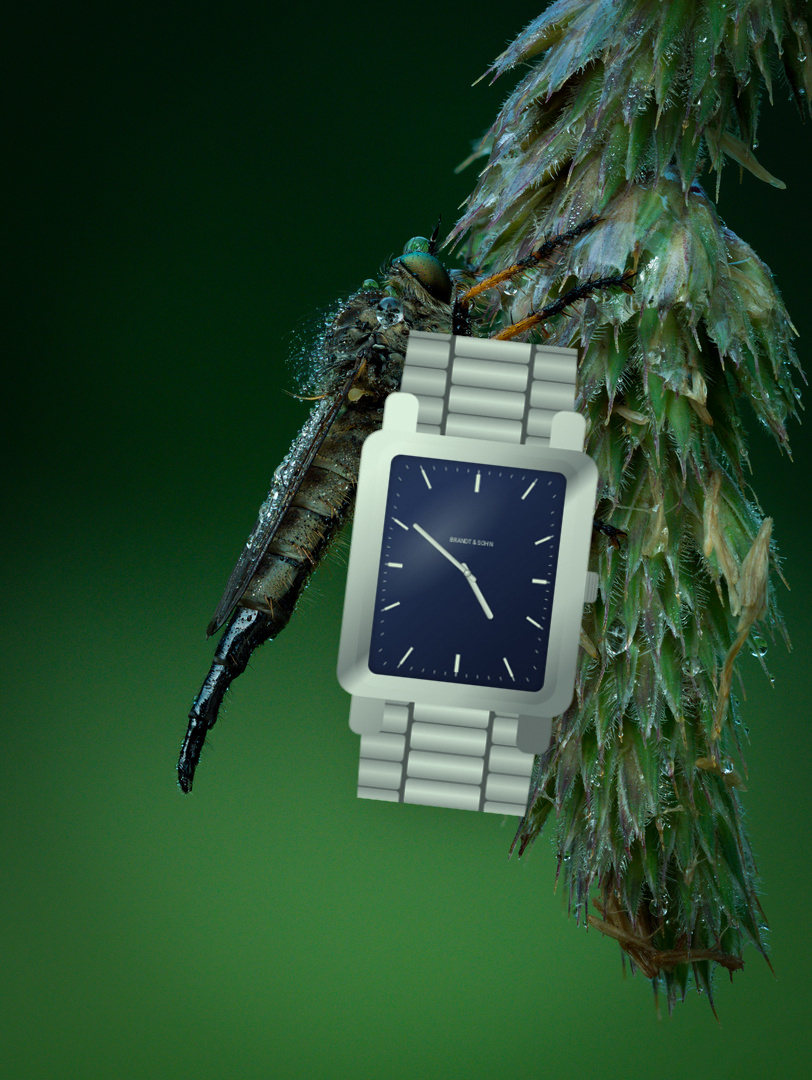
4:51
